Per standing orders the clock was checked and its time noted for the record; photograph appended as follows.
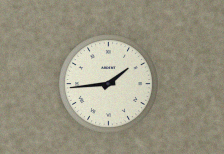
1:44
